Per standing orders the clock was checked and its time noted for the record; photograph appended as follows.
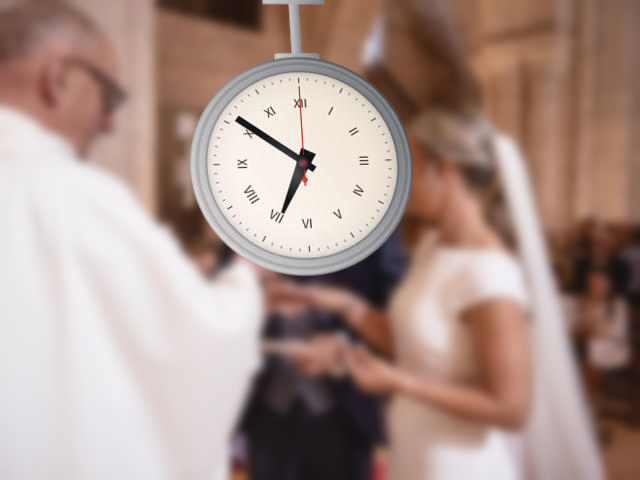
6:51:00
